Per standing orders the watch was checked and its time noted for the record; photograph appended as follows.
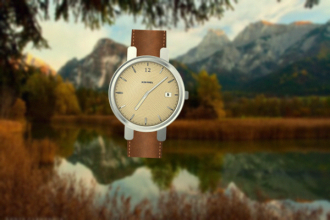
7:08
